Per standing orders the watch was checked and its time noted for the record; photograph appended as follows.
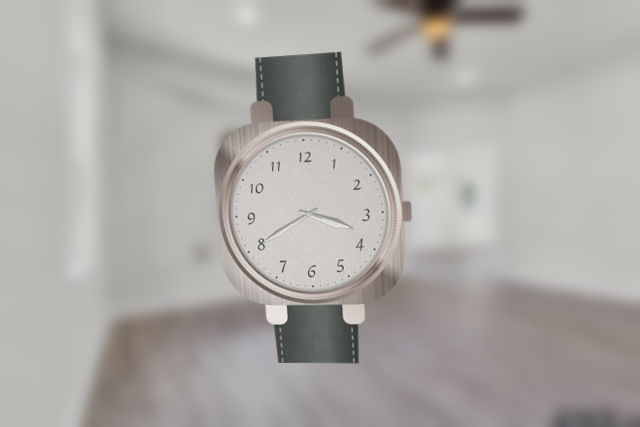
3:40
